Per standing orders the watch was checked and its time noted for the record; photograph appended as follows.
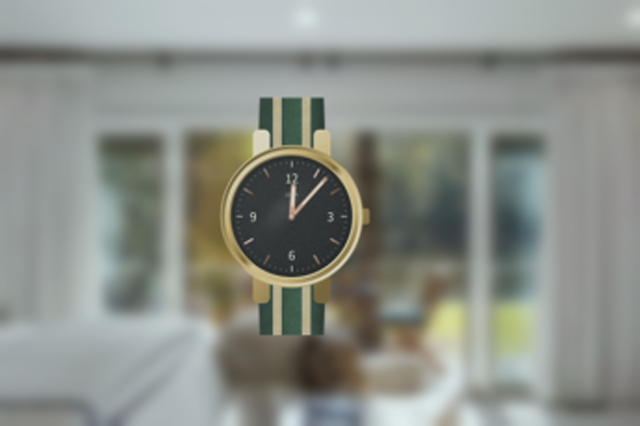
12:07
